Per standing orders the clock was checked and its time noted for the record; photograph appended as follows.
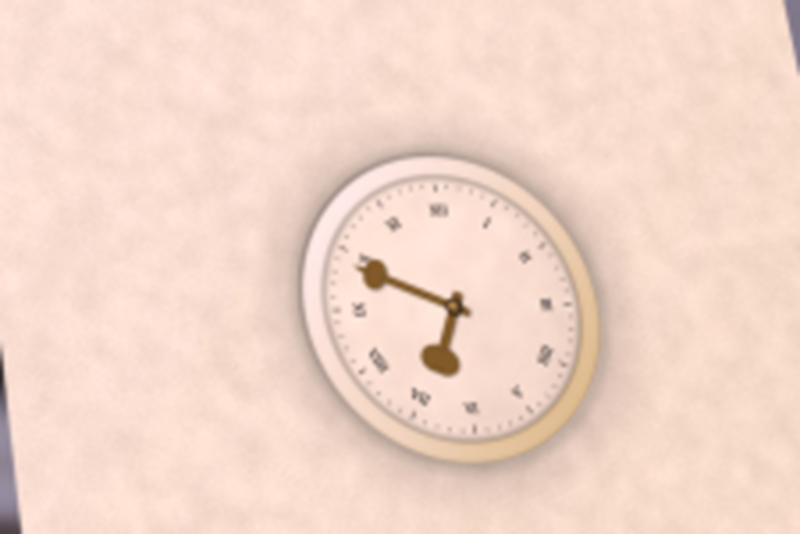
6:49
